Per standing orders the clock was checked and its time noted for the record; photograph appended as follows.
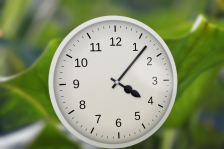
4:07
